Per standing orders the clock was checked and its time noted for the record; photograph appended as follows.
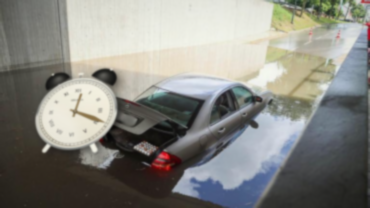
12:19
